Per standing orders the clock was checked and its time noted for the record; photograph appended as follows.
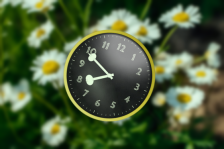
7:49
